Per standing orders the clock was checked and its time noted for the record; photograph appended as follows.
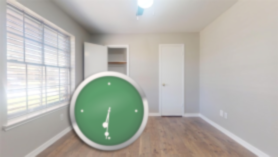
6:31
